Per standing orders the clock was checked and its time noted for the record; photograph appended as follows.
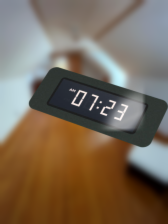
7:23
